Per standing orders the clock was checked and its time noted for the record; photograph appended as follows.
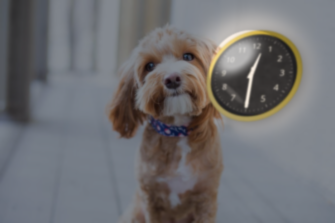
12:30
